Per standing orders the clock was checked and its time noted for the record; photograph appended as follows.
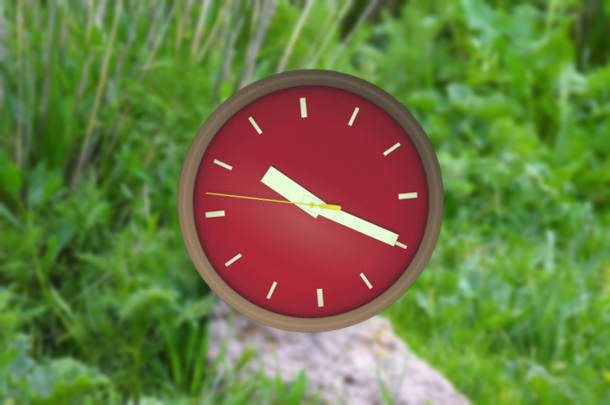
10:19:47
